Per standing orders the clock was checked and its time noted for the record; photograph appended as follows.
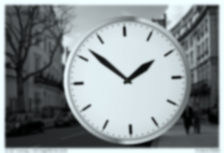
1:52
